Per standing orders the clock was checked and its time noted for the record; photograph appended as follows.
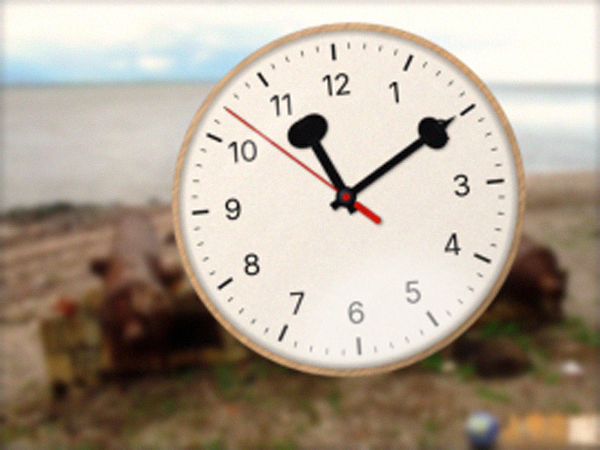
11:09:52
